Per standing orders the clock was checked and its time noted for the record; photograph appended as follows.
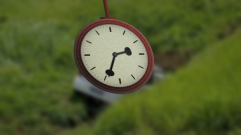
2:34
